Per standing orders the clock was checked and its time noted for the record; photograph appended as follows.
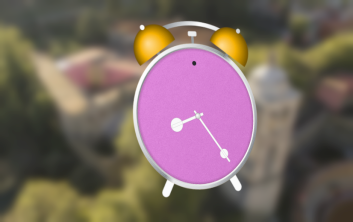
8:24
